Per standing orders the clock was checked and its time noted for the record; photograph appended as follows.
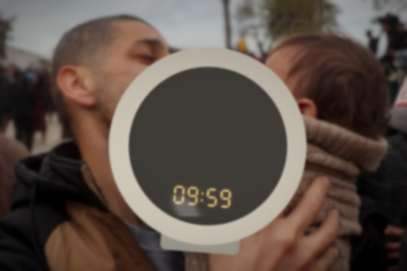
9:59
